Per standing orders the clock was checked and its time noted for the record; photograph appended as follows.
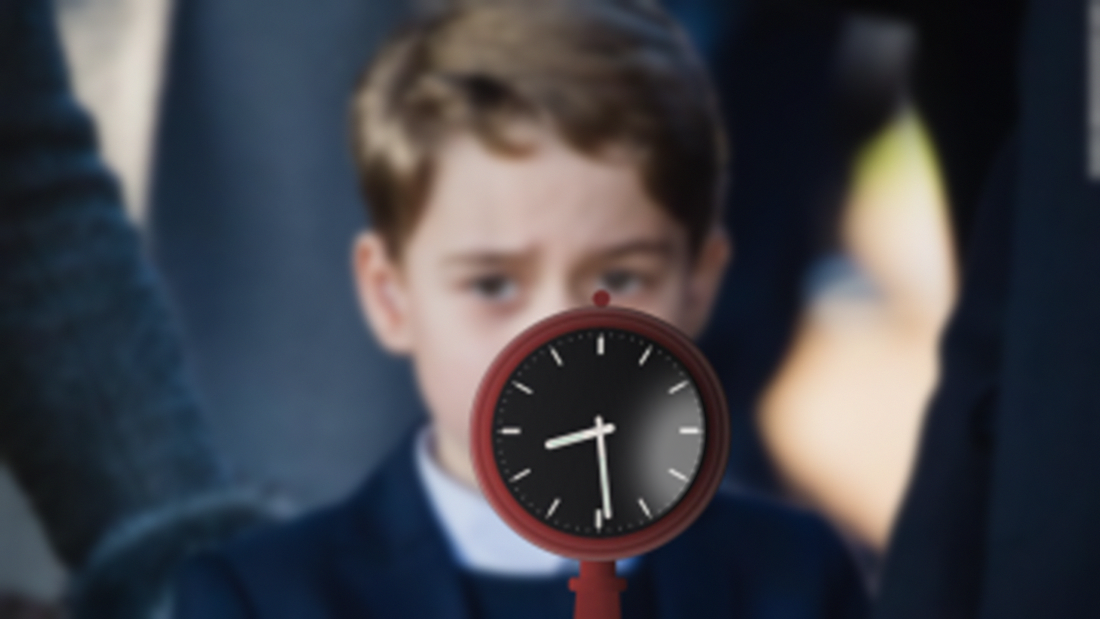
8:29
